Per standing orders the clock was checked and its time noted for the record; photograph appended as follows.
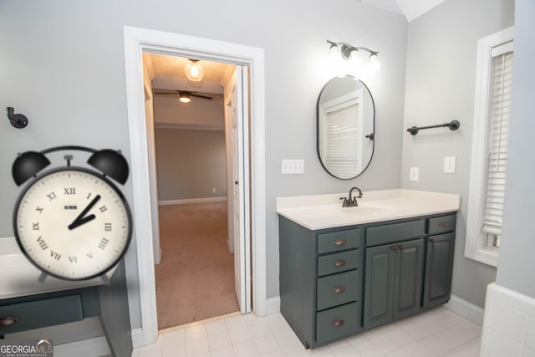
2:07
